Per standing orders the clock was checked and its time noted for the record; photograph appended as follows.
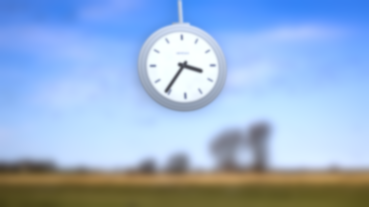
3:36
